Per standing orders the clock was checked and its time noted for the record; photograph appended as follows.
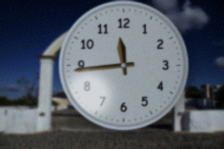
11:44
